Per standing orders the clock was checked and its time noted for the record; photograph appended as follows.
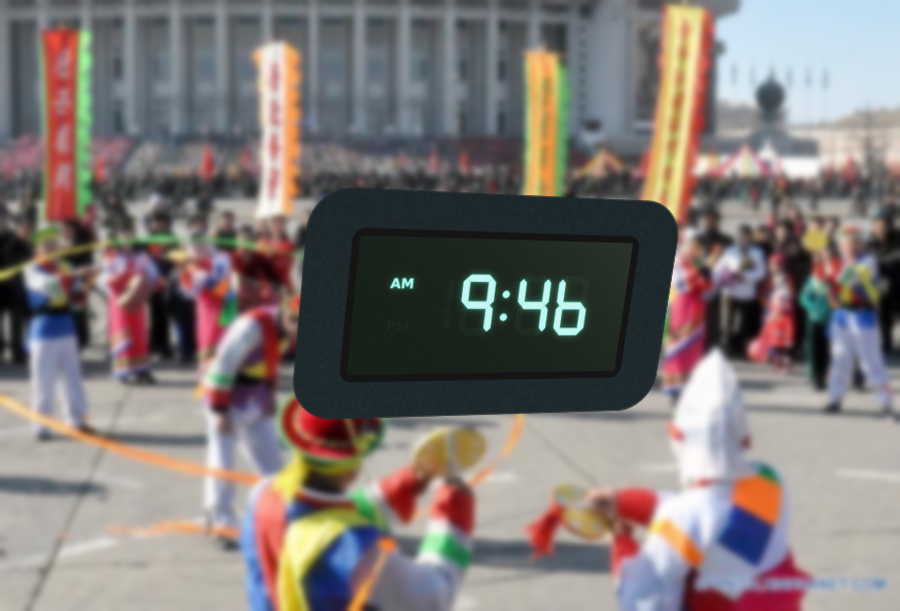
9:46
